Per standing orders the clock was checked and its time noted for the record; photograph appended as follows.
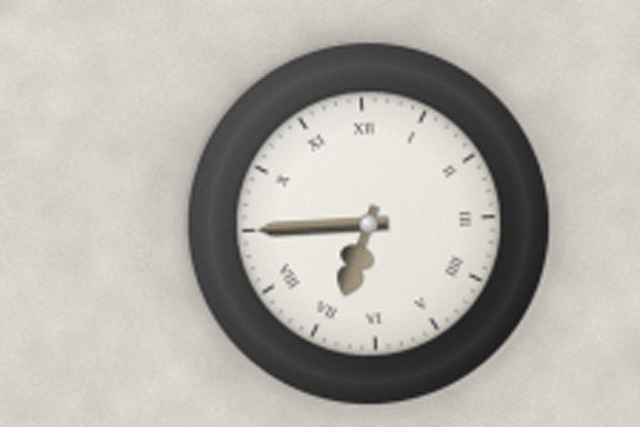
6:45
